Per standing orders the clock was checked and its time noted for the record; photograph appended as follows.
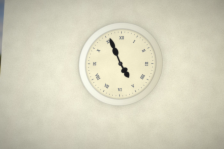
4:56
